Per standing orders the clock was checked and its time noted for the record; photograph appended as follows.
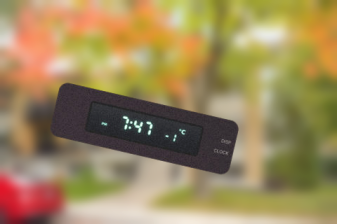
7:47
